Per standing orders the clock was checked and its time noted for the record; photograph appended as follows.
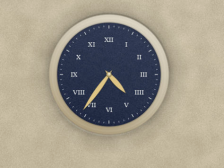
4:36
